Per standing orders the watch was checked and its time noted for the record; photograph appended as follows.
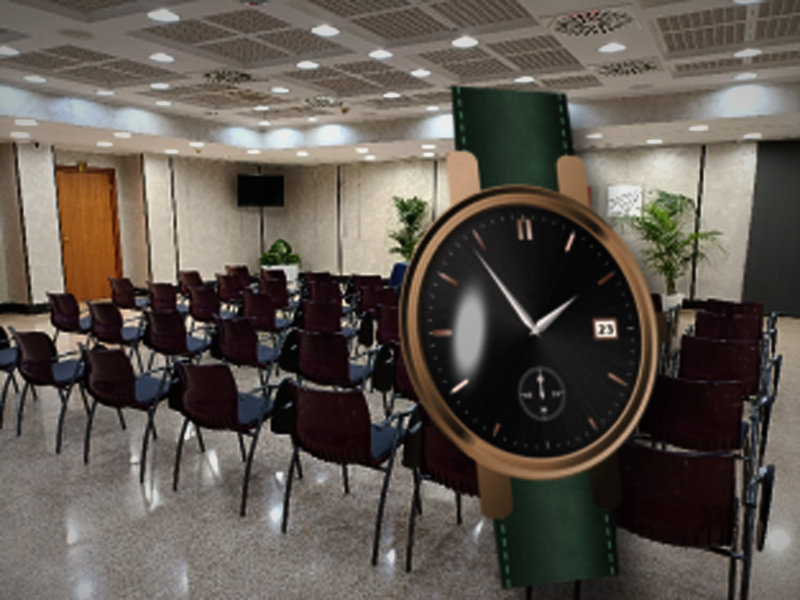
1:54
